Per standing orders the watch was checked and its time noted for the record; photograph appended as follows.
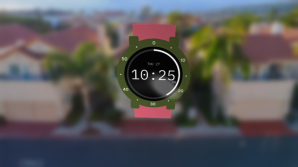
10:25
